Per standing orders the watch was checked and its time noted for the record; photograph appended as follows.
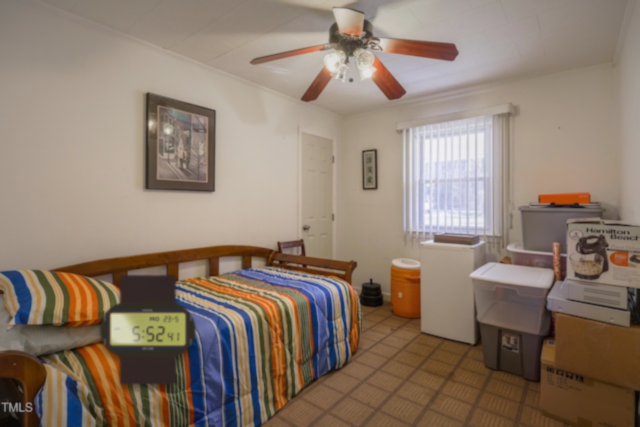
5:52
